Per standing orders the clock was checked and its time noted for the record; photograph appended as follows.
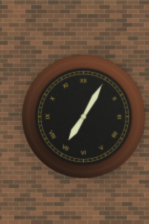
7:05
